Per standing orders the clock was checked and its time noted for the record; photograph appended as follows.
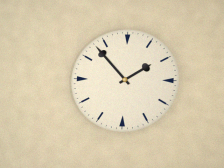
1:53
